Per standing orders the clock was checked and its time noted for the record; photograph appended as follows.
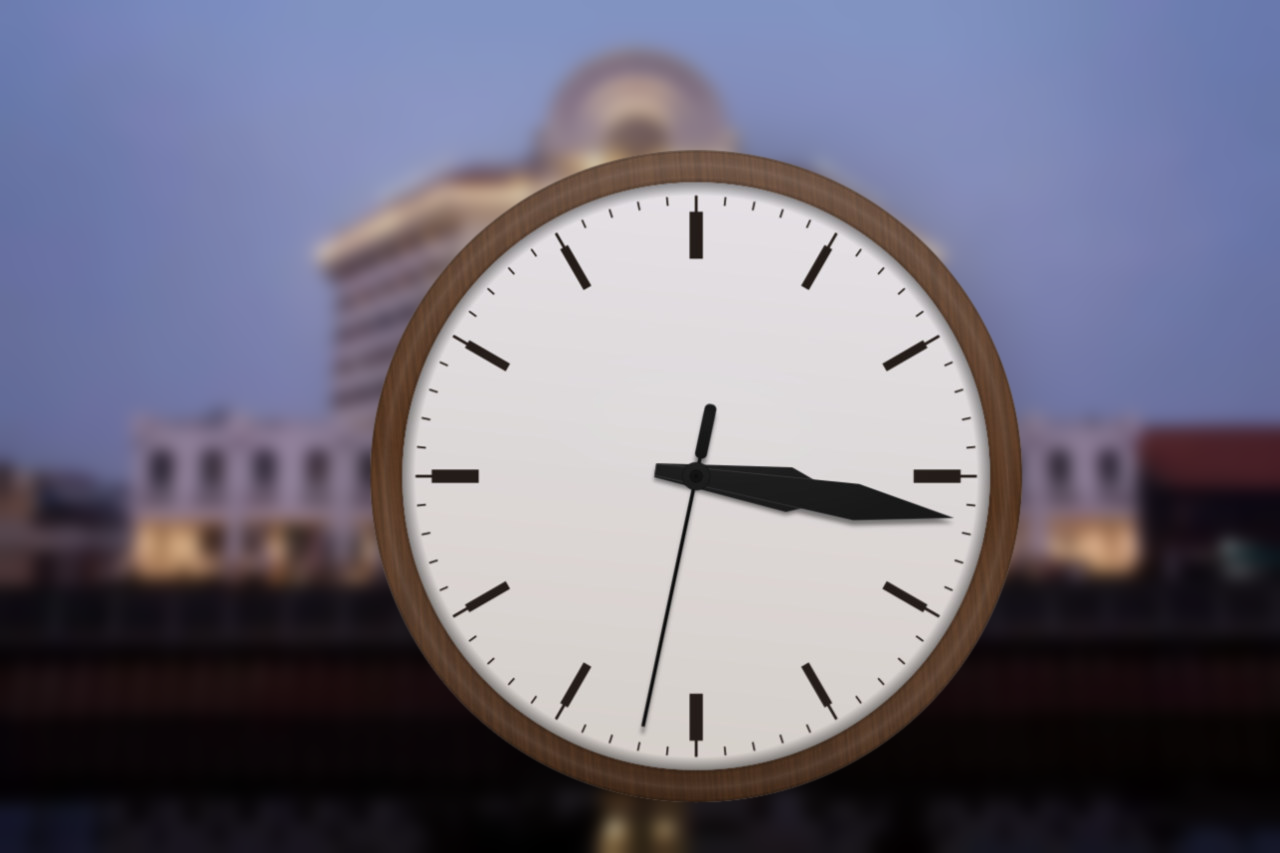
3:16:32
